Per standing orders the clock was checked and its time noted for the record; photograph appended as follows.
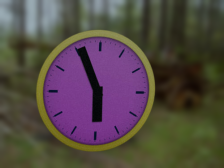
5:56
